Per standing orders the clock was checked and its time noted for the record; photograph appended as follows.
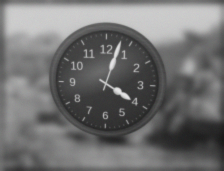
4:03
